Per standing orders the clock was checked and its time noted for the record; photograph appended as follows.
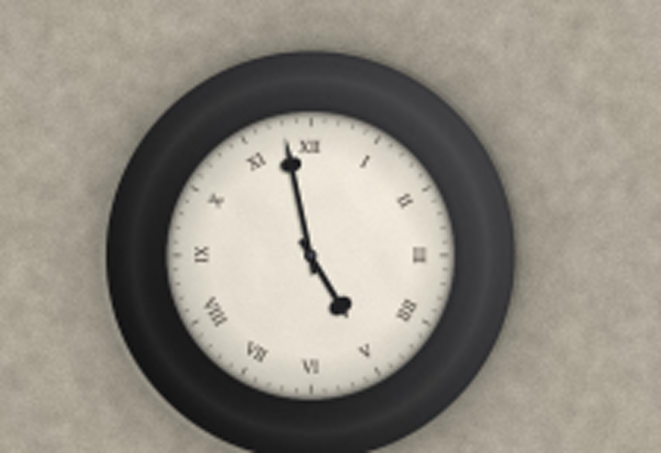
4:58
